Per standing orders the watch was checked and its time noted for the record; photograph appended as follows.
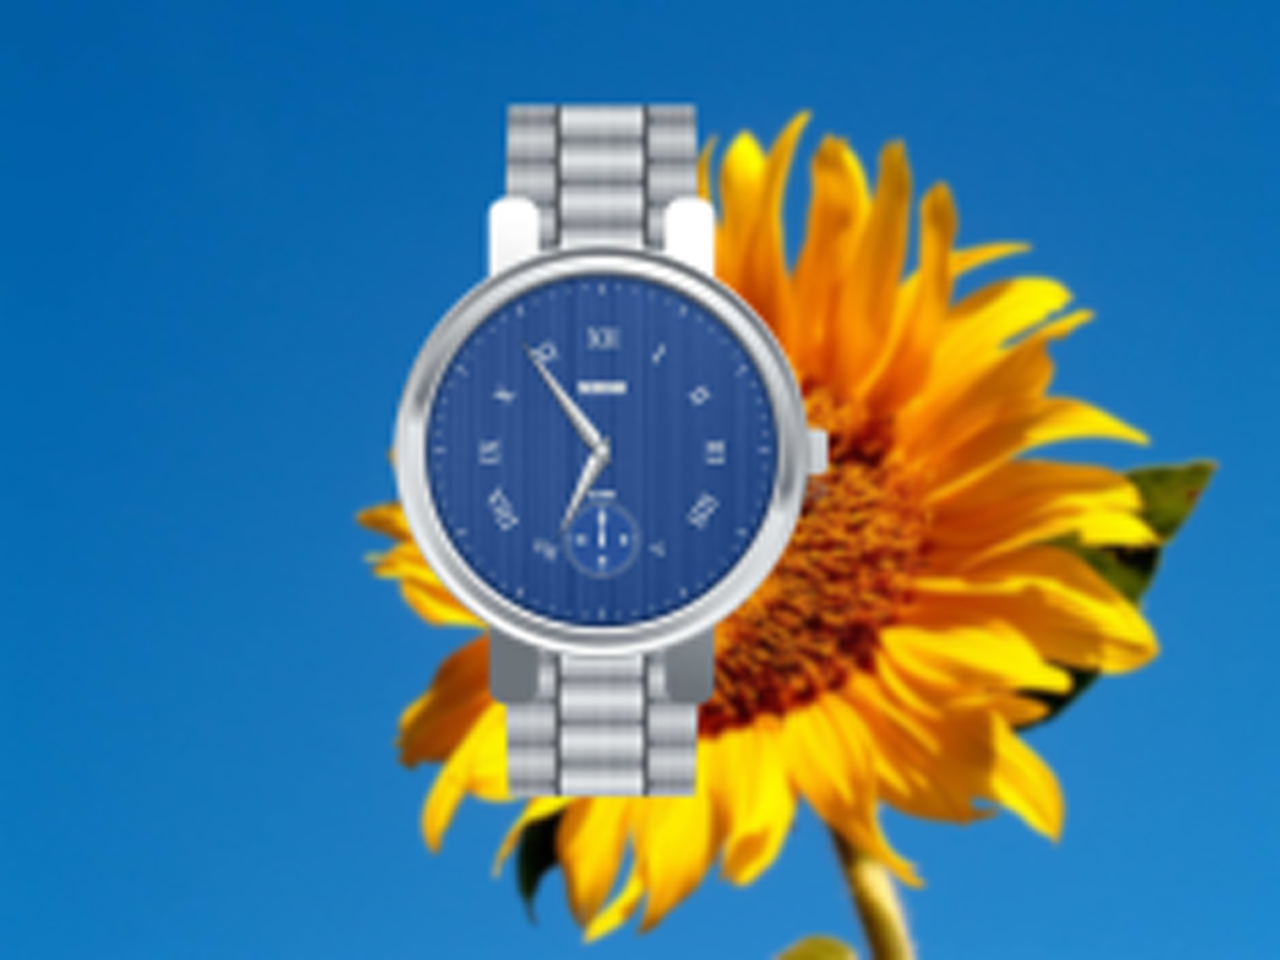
6:54
